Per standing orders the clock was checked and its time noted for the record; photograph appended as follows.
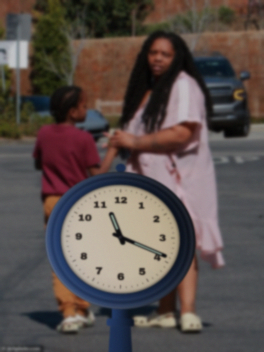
11:19
